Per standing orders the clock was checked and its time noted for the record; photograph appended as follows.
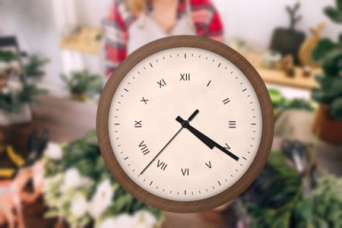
4:20:37
